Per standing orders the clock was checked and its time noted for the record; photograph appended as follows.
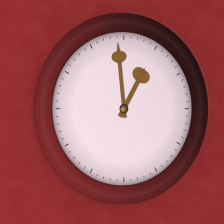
12:59
